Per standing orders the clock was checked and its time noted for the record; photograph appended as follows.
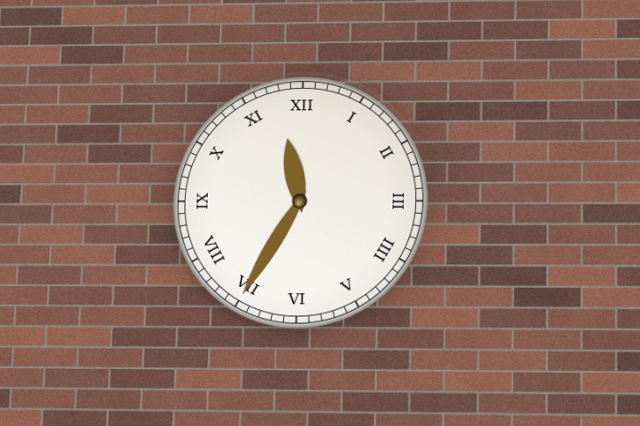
11:35
